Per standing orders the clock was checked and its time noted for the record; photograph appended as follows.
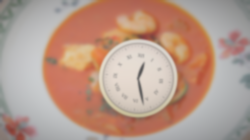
12:27
